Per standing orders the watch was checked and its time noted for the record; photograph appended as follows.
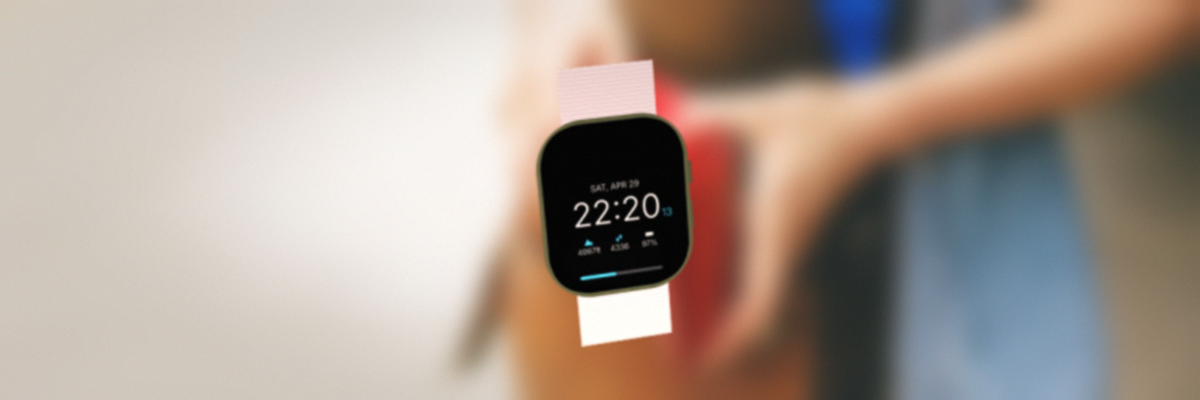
22:20
